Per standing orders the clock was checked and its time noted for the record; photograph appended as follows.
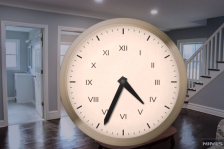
4:34
